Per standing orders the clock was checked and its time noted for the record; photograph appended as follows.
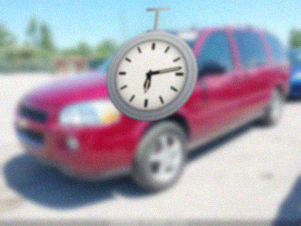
6:13
